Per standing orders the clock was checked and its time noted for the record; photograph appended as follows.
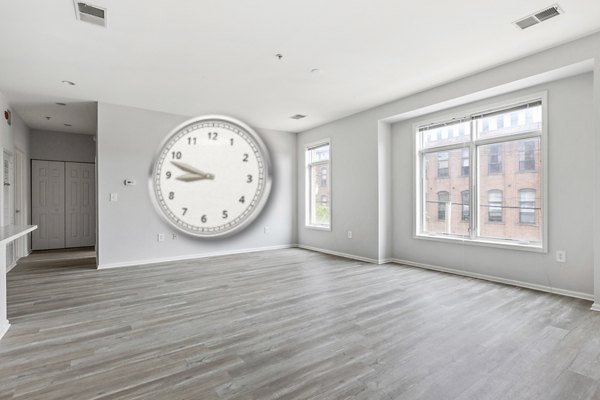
8:48
